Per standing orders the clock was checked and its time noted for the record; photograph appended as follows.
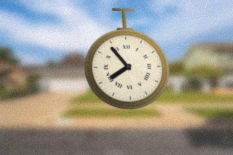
7:54
